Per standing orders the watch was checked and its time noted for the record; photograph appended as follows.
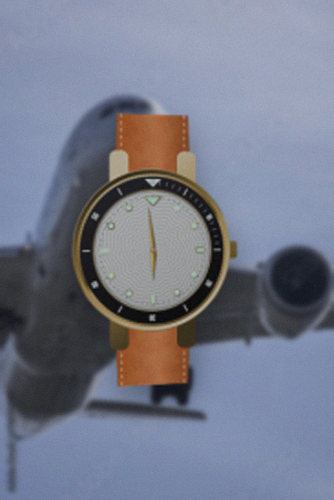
5:59
